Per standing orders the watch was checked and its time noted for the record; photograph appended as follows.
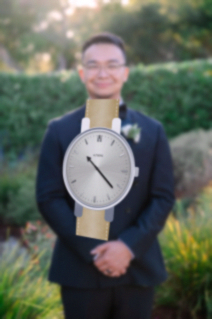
10:22
